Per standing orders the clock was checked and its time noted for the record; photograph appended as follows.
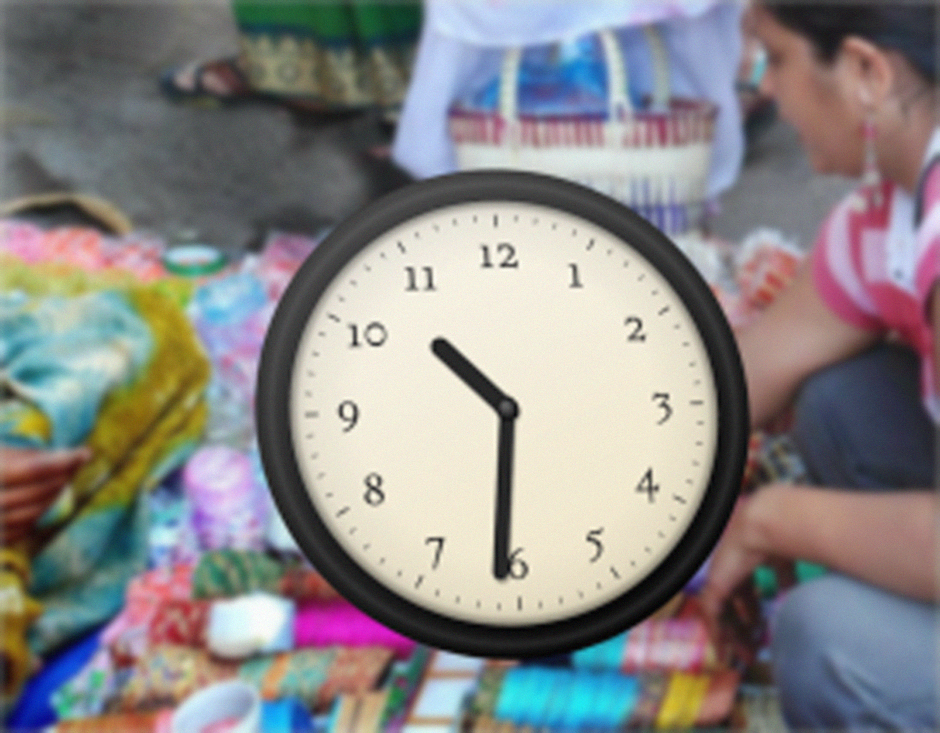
10:31
